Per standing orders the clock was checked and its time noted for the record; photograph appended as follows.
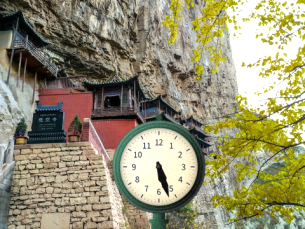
5:27
